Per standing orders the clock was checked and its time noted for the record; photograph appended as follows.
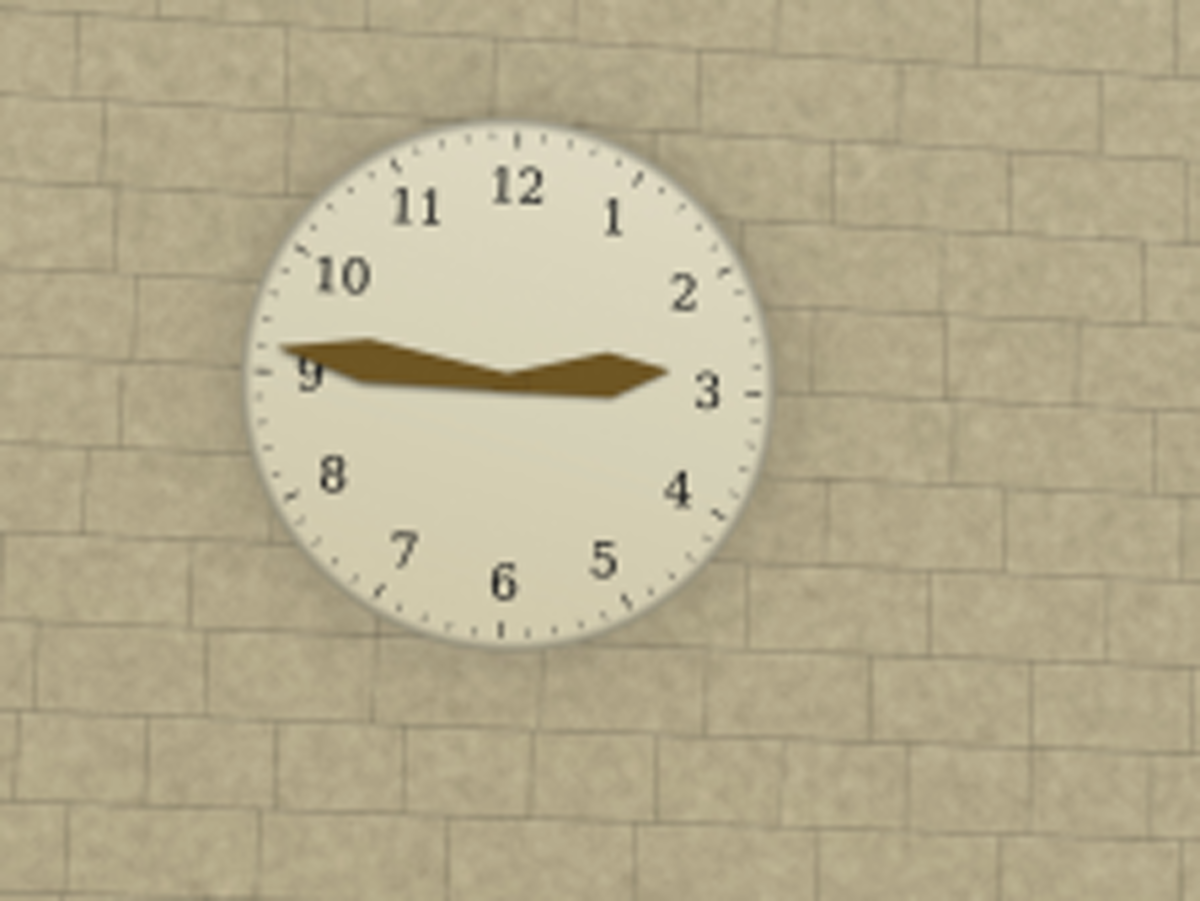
2:46
